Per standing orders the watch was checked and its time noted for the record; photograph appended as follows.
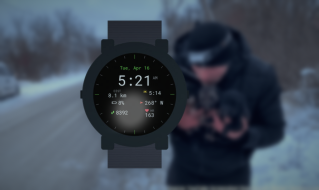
5:21
